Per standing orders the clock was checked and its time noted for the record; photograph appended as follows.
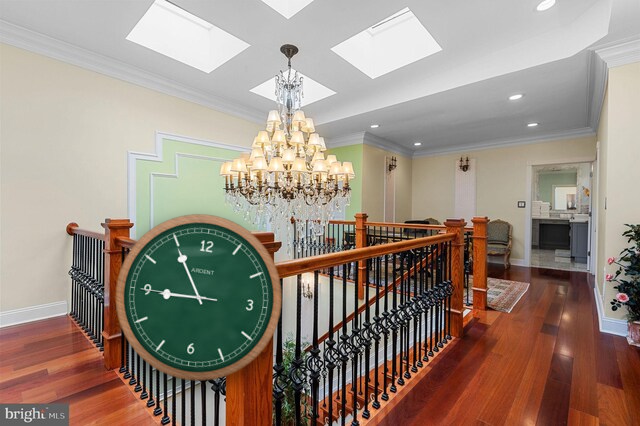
8:54:45
